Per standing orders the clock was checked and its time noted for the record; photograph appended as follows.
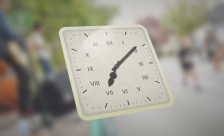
7:09
